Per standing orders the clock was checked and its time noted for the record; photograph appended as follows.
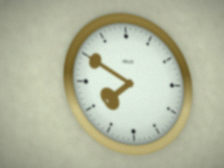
7:50
